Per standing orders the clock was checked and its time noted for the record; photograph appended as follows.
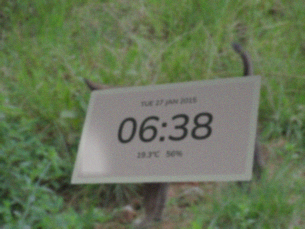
6:38
